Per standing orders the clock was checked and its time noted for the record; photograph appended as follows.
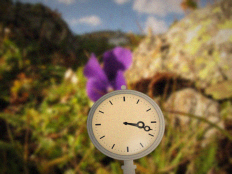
3:18
